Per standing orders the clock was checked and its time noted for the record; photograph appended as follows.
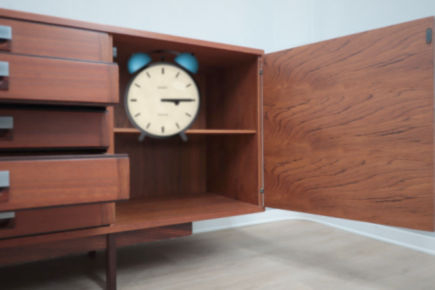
3:15
